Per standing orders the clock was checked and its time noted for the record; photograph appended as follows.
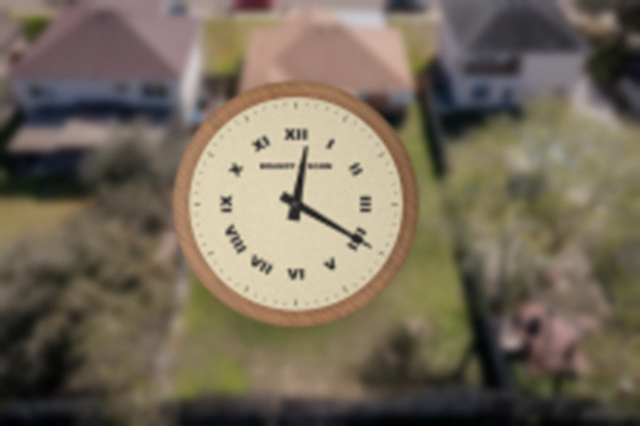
12:20
